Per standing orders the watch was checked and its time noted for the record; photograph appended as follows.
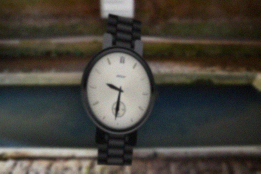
9:31
